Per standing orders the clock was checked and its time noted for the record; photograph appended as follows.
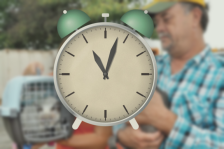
11:03
